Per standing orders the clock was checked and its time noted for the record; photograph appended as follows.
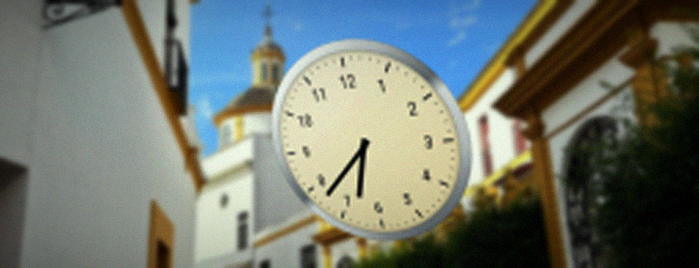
6:38
